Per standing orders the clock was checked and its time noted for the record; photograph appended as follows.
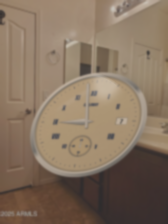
8:58
